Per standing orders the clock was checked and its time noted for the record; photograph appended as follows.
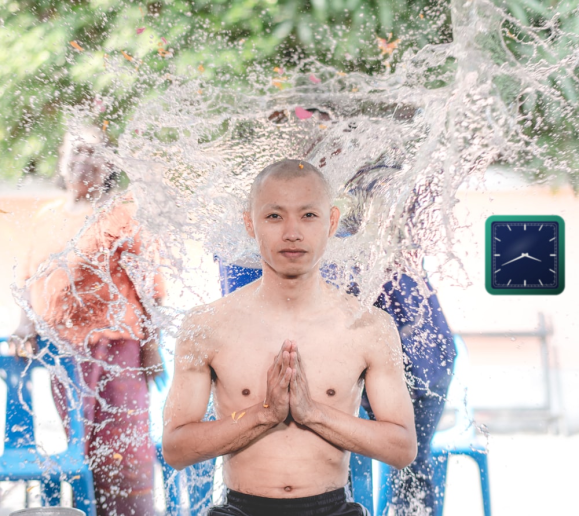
3:41
